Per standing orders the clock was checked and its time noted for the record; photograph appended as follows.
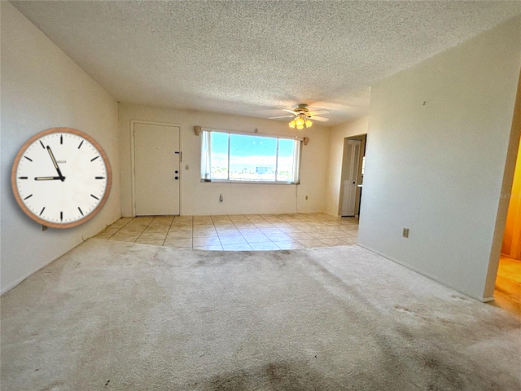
8:56
